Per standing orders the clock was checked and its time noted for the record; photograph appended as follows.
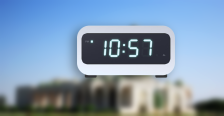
10:57
